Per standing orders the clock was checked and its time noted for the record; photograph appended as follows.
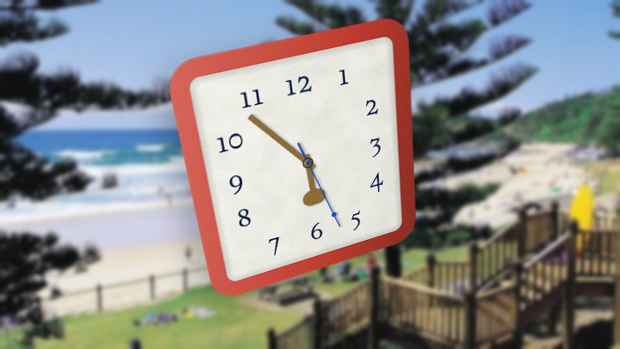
5:53:27
